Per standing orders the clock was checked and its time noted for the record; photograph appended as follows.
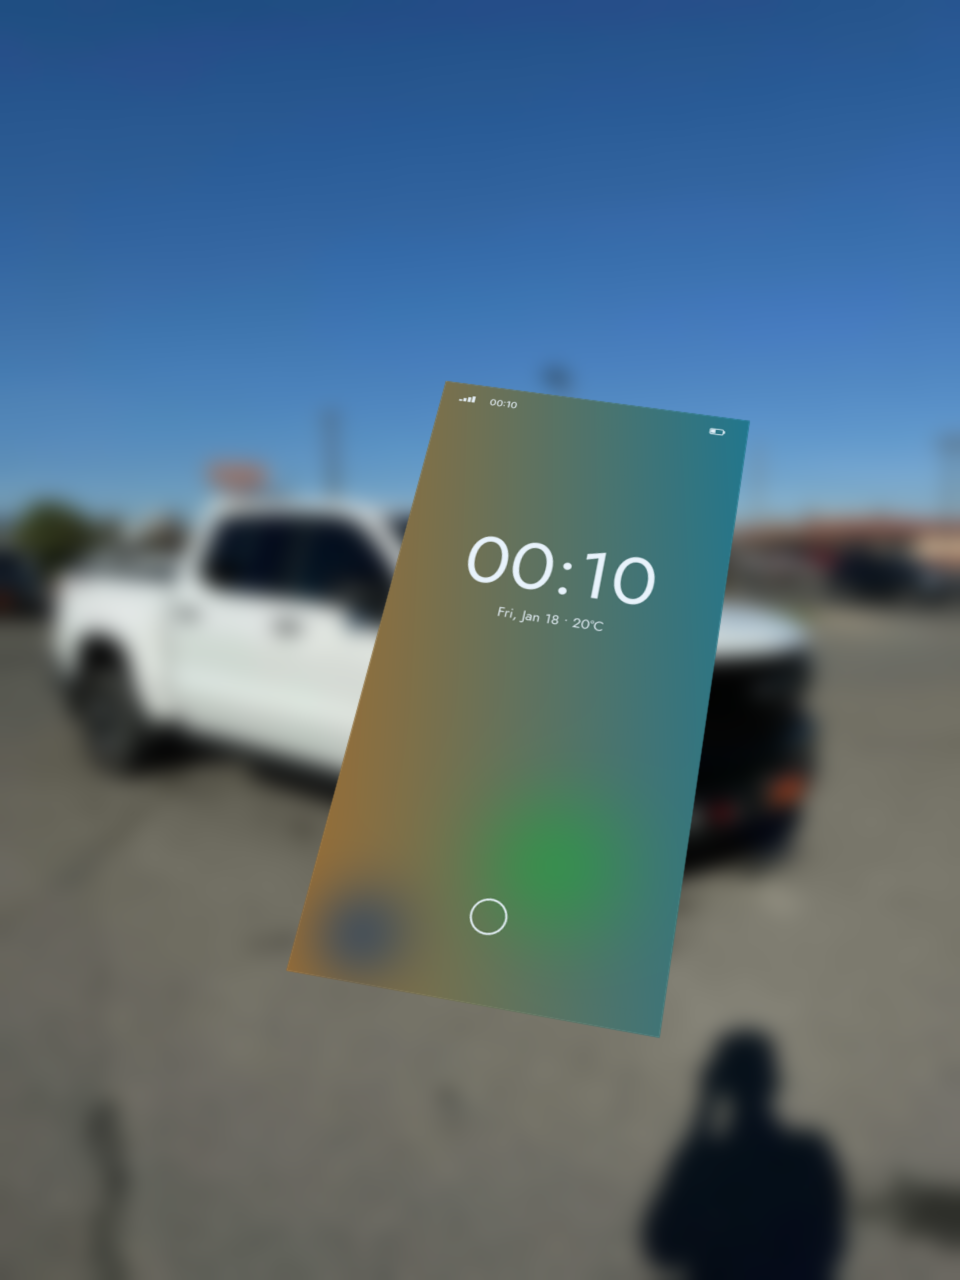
0:10
